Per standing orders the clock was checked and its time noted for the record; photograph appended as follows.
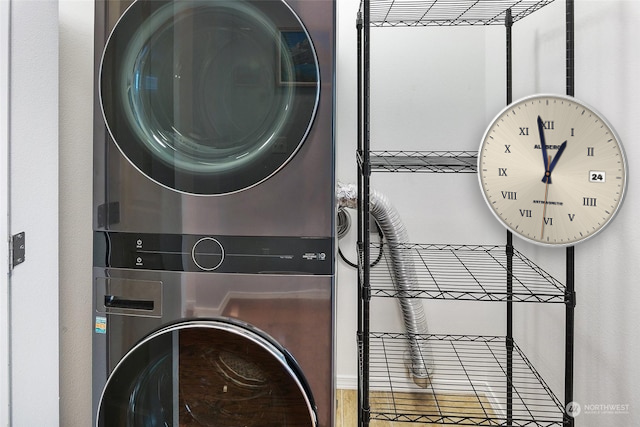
12:58:31
